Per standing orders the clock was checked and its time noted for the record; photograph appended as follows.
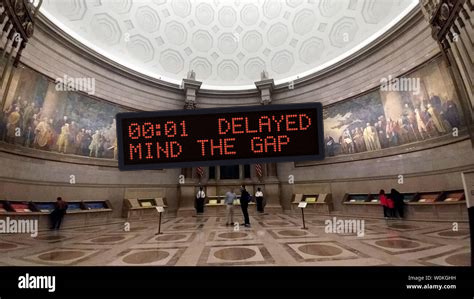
0:01
